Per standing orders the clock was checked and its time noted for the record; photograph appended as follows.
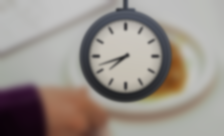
7:42
